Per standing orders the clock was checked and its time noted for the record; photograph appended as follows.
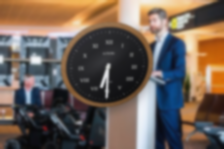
6:30
